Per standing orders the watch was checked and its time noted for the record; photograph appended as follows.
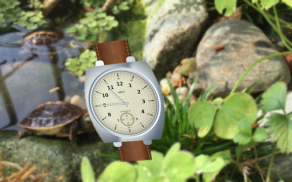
10:45
